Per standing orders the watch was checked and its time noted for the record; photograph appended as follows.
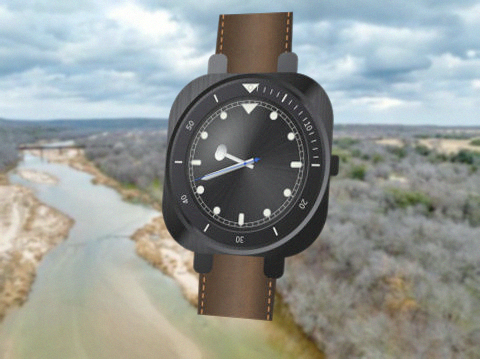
9:41:42
